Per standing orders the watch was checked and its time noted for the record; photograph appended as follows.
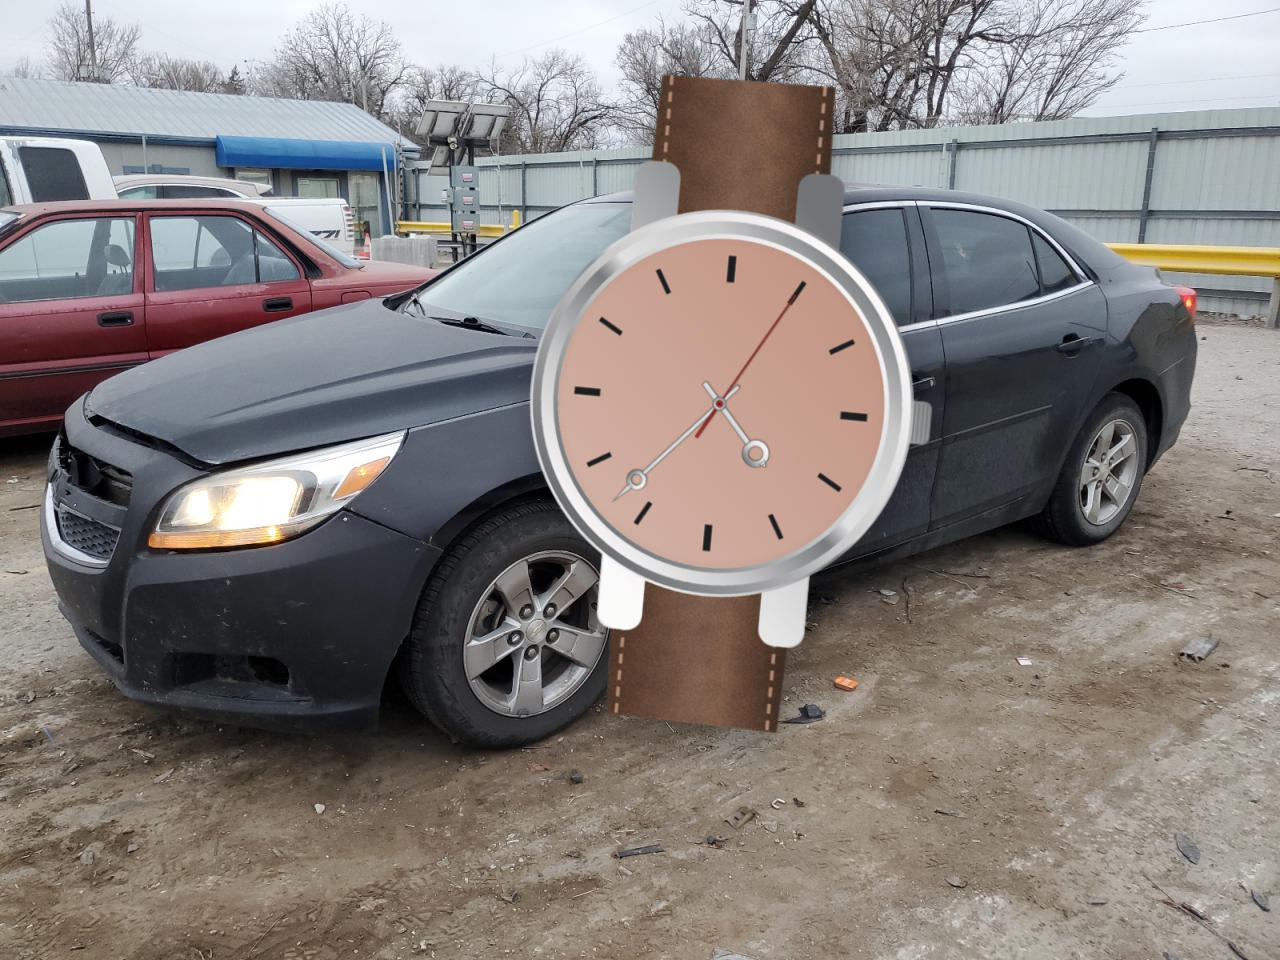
4:37:05
